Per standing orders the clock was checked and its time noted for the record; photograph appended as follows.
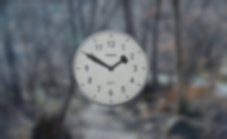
1:50
